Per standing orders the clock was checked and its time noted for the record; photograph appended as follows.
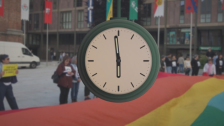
5:59
